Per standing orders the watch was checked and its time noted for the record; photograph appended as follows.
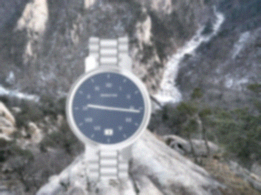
9:16
